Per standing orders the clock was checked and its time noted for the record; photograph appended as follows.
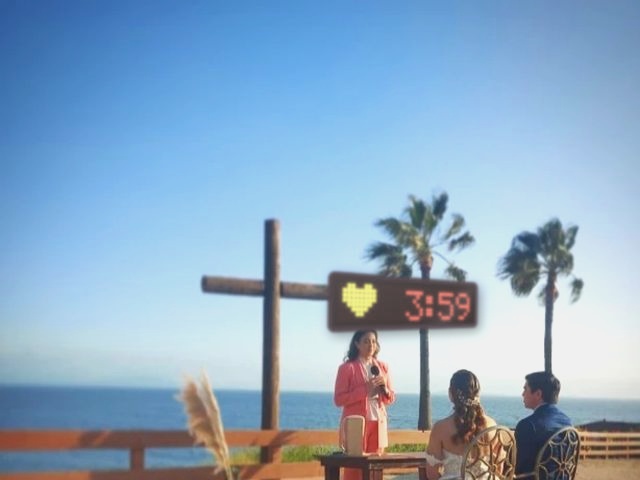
3:59
